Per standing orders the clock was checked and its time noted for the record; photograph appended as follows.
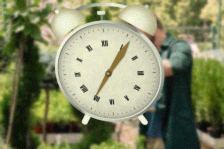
7:06
